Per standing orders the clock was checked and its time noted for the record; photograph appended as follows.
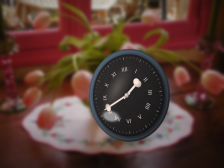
1:41
